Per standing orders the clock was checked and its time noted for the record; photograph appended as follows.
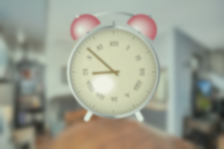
8:52
